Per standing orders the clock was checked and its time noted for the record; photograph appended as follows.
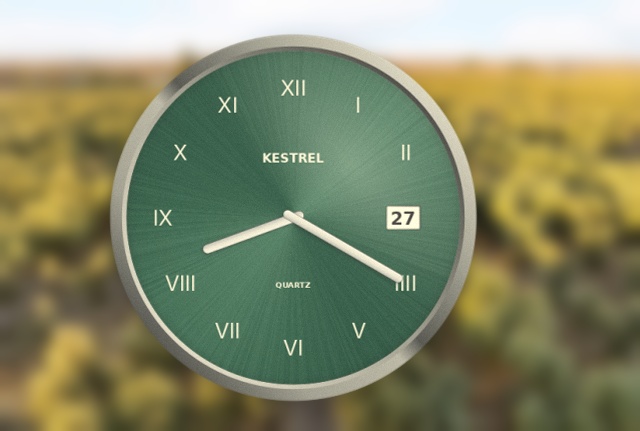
8:20
